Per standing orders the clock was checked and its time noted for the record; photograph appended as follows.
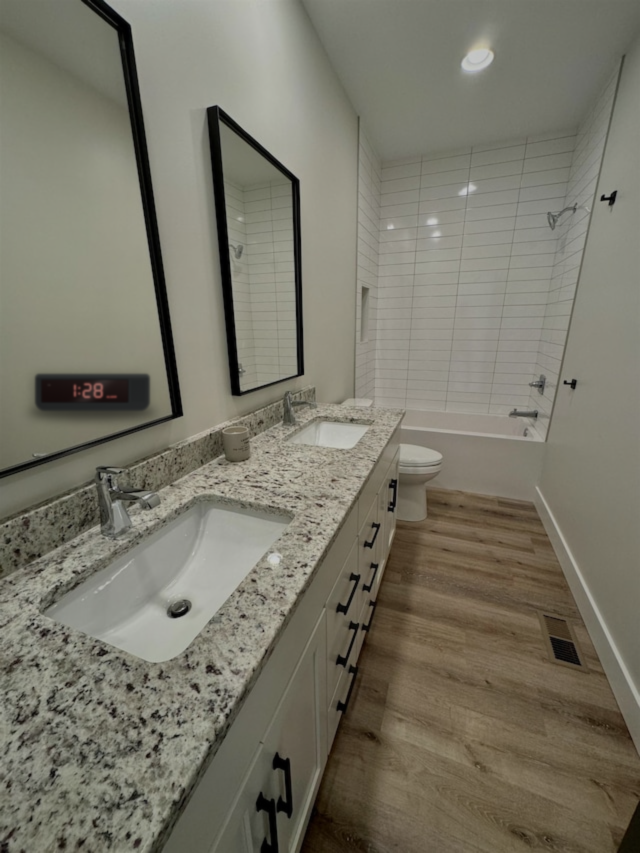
1:28
